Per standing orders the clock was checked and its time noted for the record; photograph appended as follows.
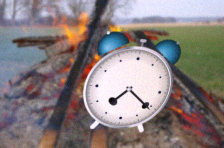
7:21
